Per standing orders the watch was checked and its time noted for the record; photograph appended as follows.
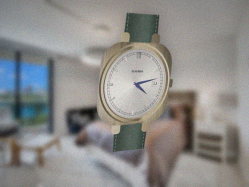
4:13
